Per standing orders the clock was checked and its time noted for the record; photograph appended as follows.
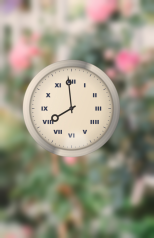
7:59
